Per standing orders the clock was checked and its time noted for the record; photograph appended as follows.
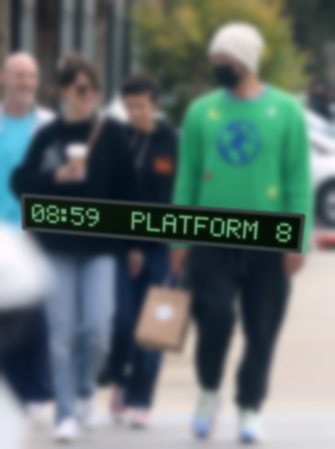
8:59
